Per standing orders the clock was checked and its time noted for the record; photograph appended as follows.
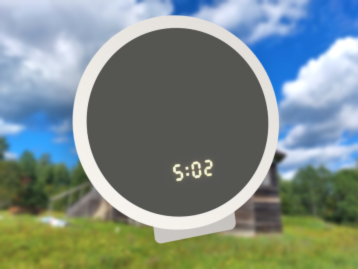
5:02
